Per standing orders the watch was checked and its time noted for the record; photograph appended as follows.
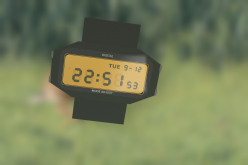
22:51:53
